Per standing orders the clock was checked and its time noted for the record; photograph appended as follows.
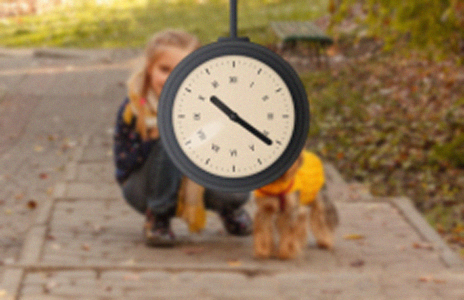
10:21
